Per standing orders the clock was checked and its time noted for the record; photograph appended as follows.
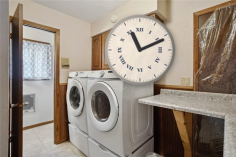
11:11
